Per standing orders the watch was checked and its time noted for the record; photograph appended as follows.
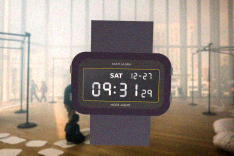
9:31:29
